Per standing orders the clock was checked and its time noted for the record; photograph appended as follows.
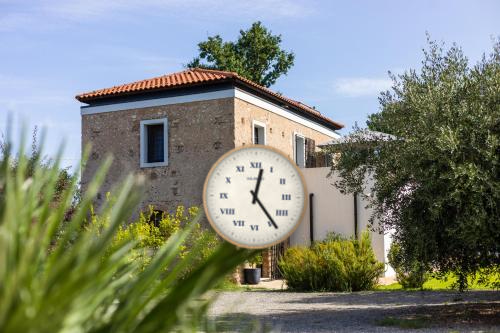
12:24
